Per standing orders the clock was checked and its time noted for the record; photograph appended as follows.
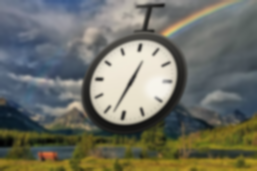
12:33
